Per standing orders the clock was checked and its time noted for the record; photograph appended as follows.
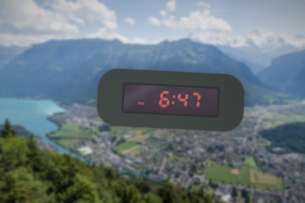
6:47
